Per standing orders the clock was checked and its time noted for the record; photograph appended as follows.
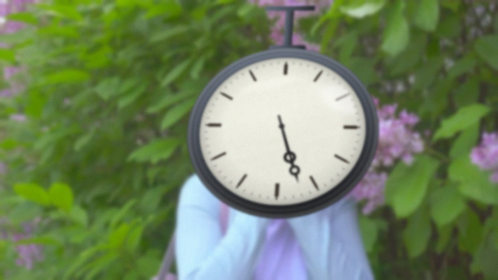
5:27
